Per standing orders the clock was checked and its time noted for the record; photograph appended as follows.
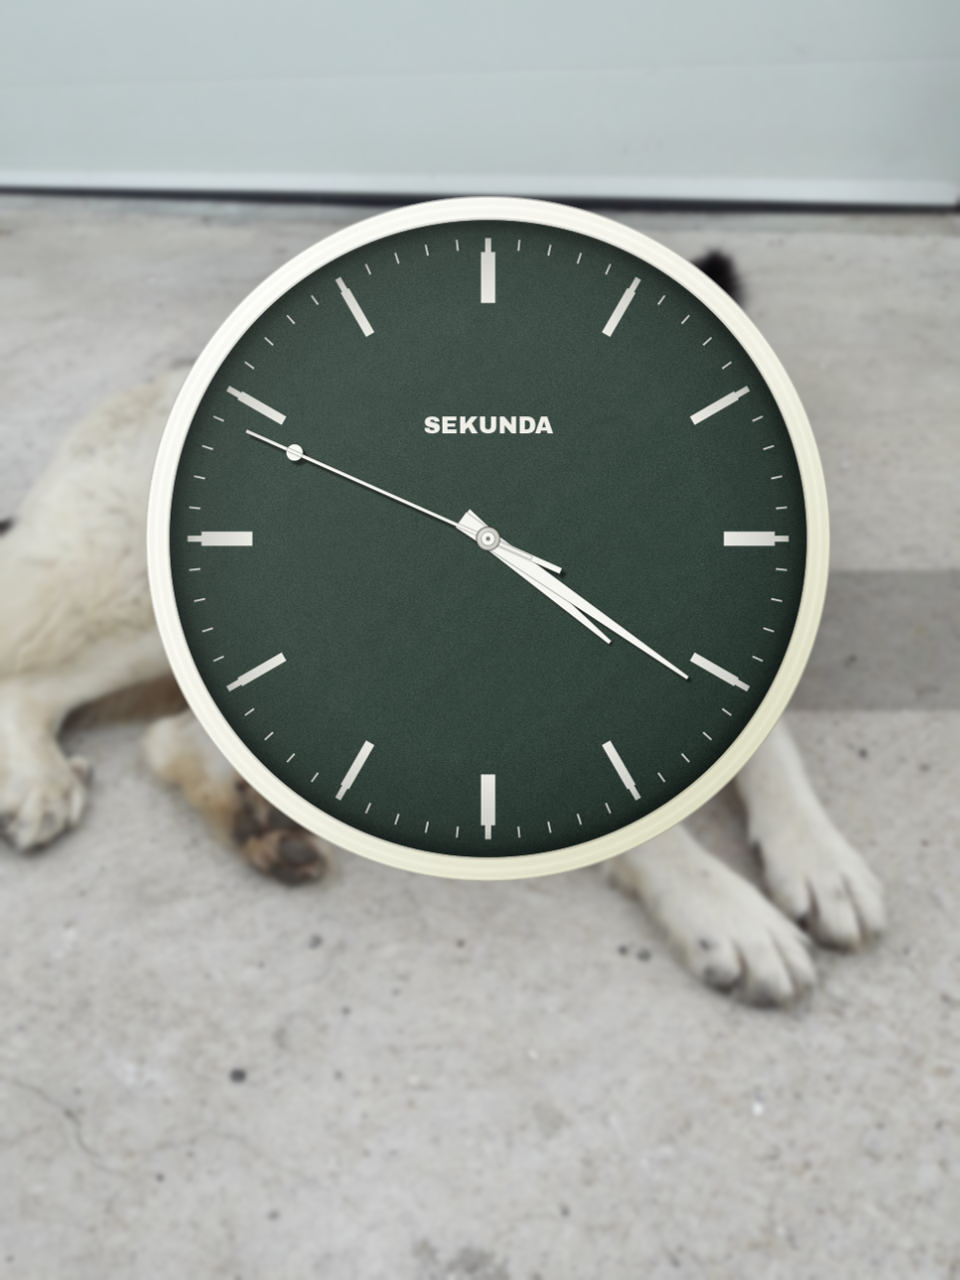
4:20:49
